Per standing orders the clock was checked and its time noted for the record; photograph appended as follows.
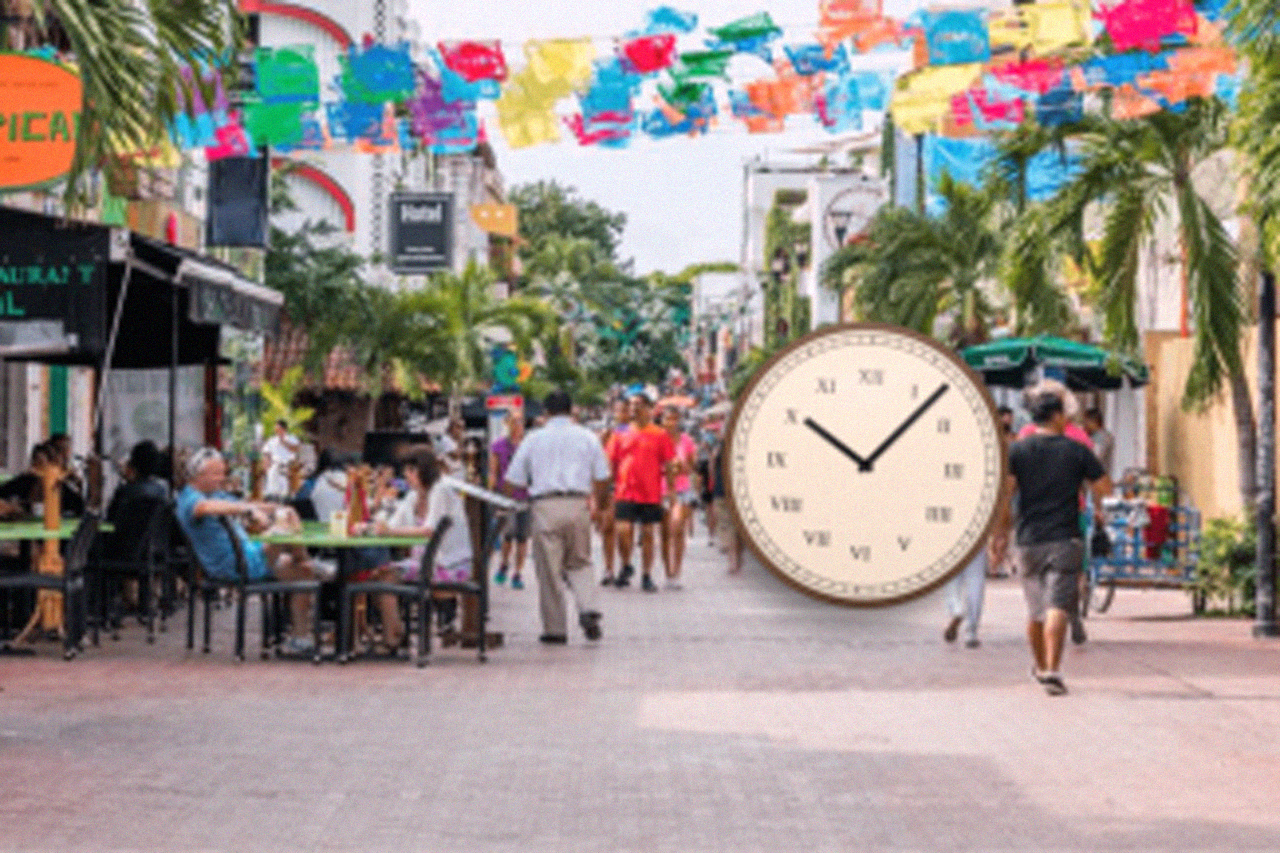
10:07
